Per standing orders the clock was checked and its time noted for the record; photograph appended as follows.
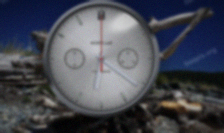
6:21
